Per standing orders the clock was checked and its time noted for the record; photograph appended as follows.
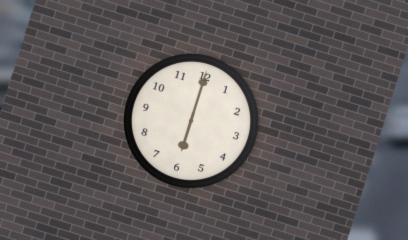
6:00
